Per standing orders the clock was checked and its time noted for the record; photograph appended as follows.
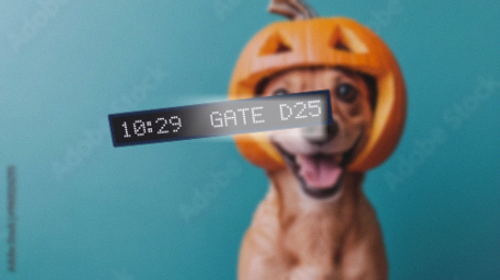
10:29
